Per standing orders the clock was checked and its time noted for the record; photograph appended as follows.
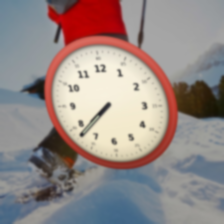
7:38
